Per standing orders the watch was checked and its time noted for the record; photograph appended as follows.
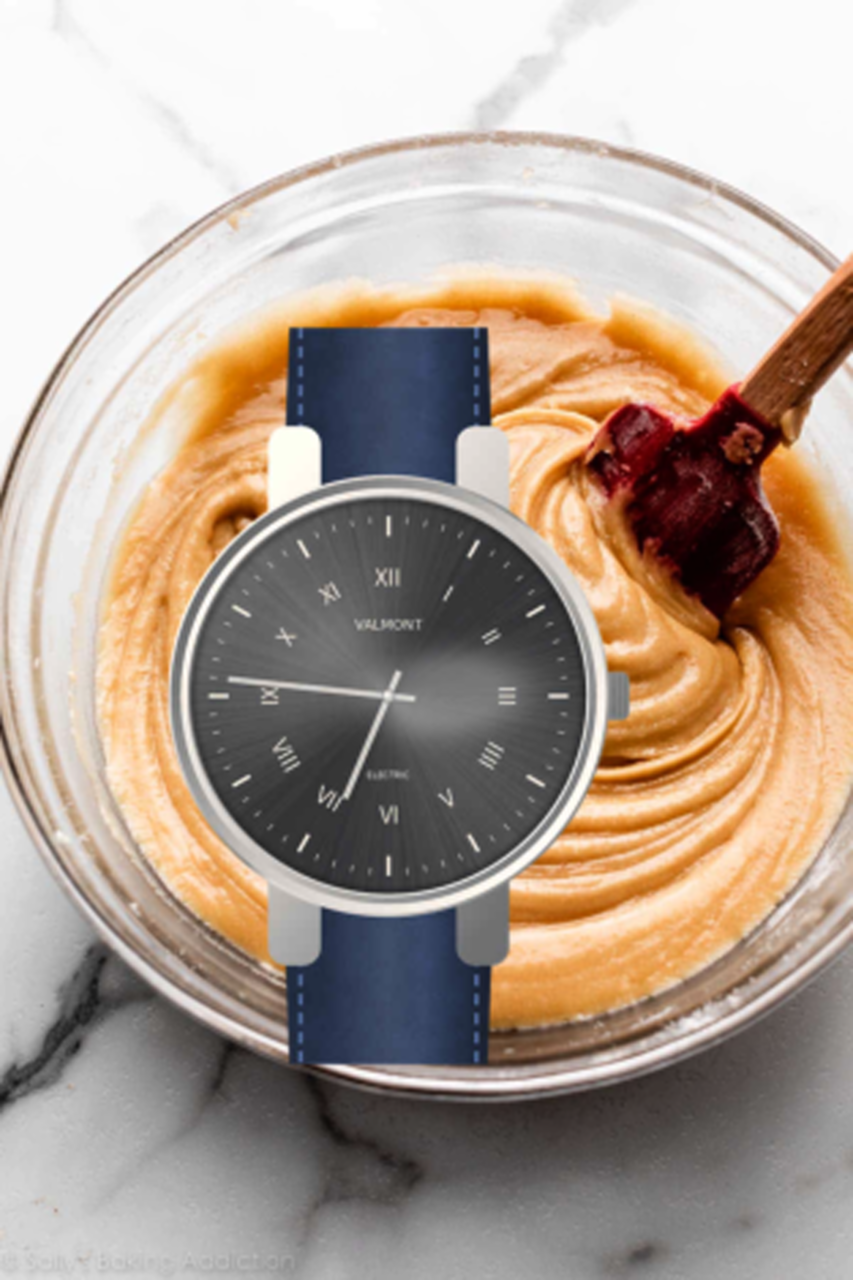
6:46
